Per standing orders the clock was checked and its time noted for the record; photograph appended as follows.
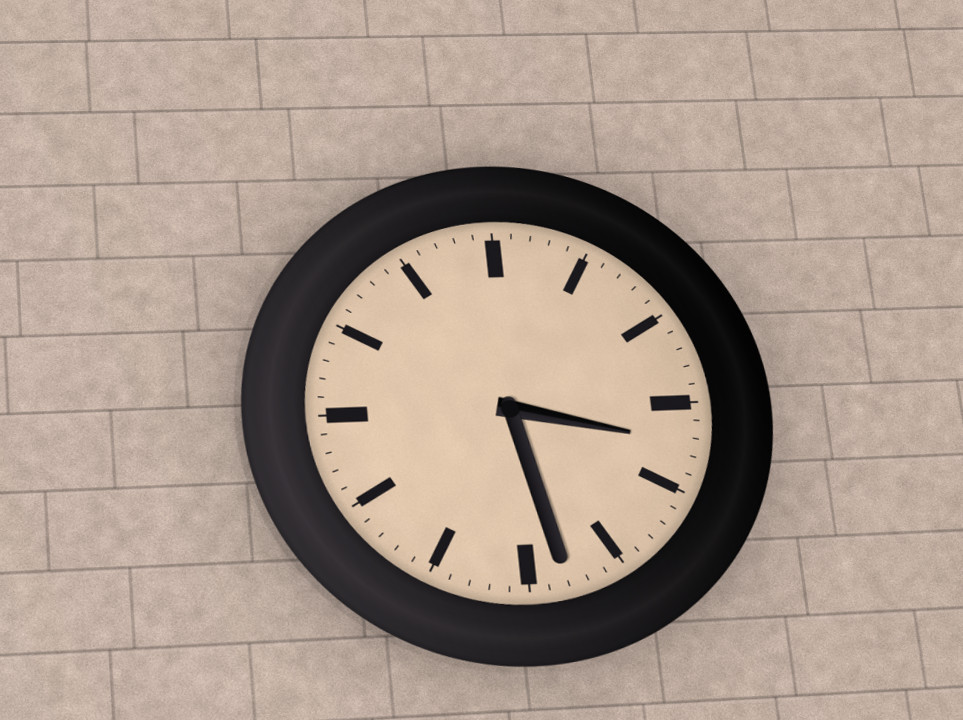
3:28
